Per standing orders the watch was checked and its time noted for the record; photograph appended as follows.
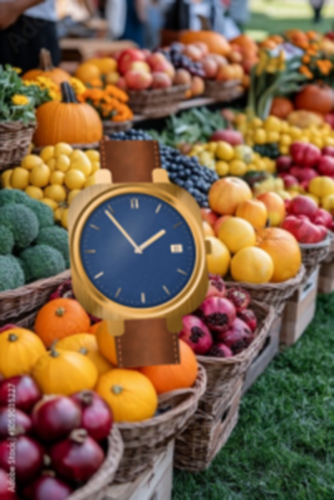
1:54
